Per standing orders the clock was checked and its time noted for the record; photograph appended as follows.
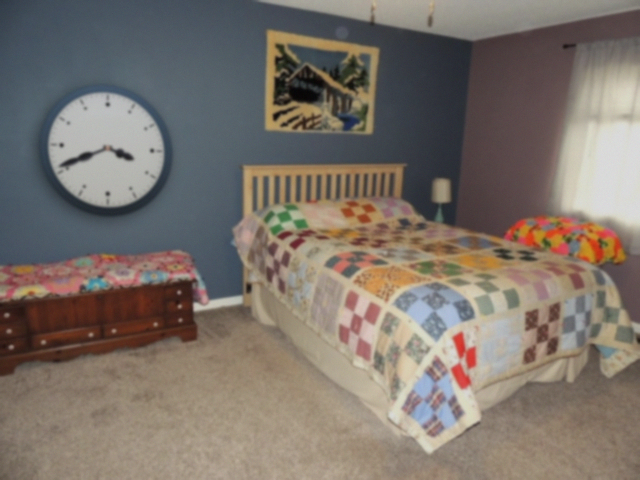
3:41
